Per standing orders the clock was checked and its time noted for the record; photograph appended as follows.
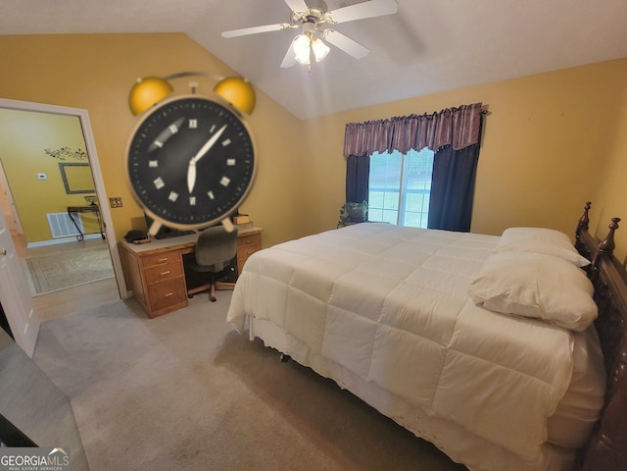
6:07
